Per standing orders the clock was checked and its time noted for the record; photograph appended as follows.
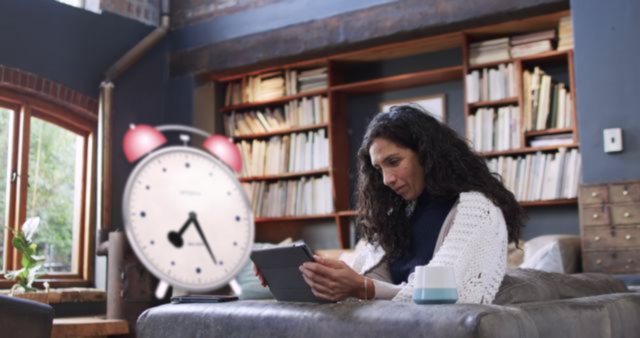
7:26
